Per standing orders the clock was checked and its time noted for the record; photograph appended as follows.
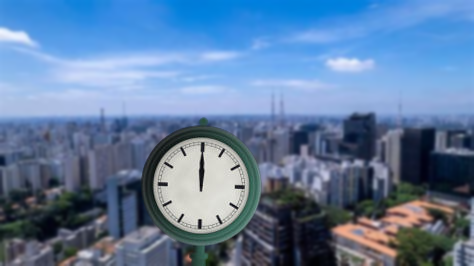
12:00
